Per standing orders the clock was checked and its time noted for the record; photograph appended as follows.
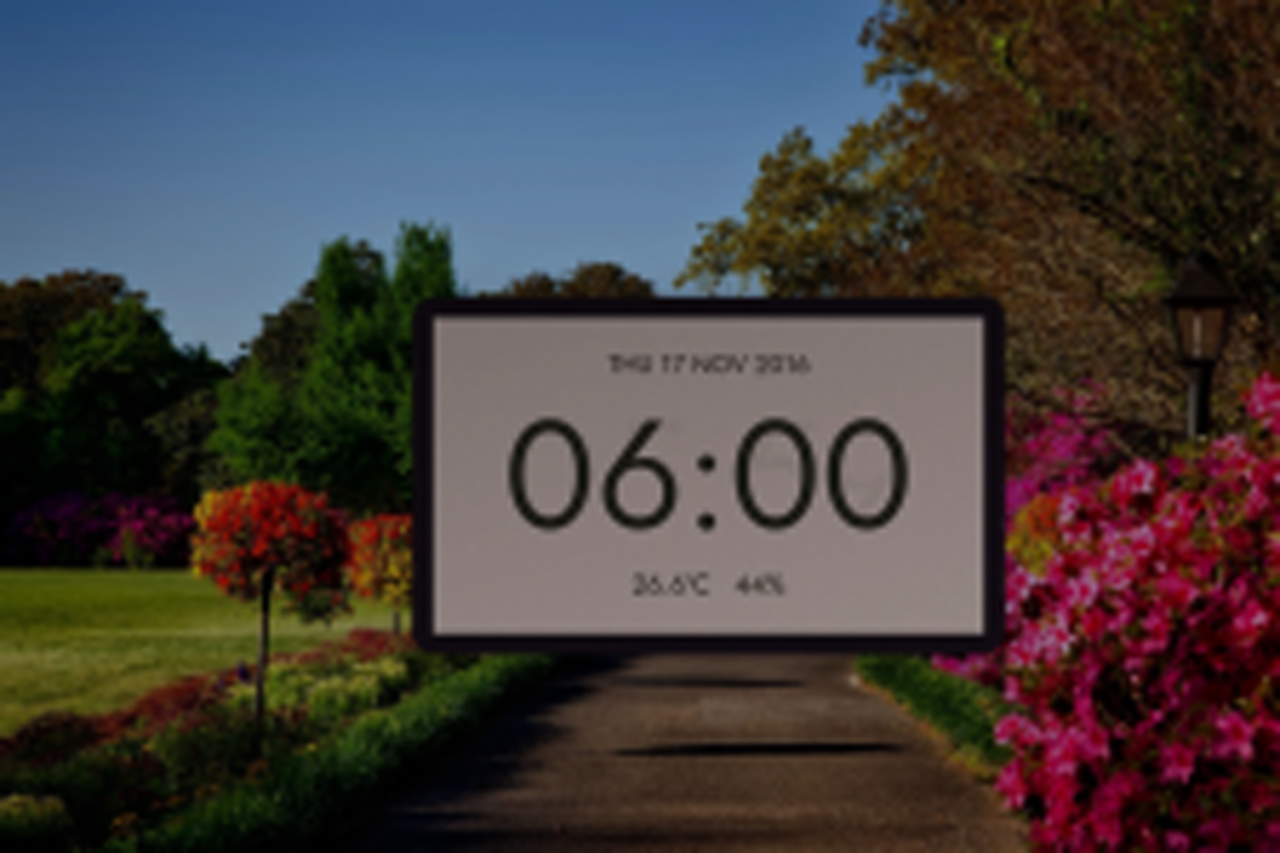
6:00
